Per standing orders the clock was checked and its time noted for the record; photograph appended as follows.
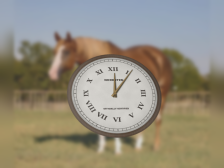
12:06
